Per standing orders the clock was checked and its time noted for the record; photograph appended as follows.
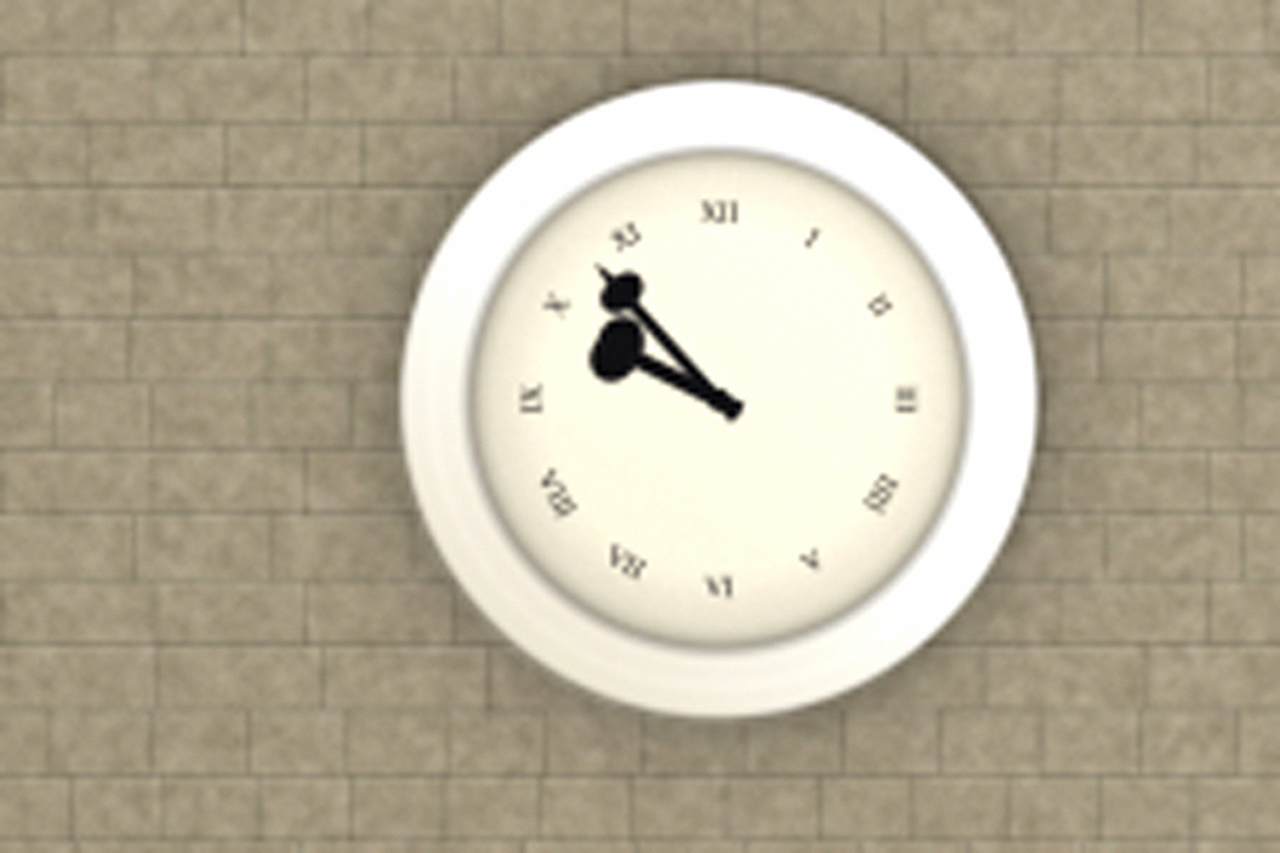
9:53
